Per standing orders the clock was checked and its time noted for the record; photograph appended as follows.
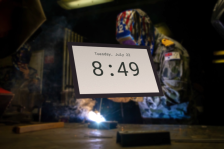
8:49
